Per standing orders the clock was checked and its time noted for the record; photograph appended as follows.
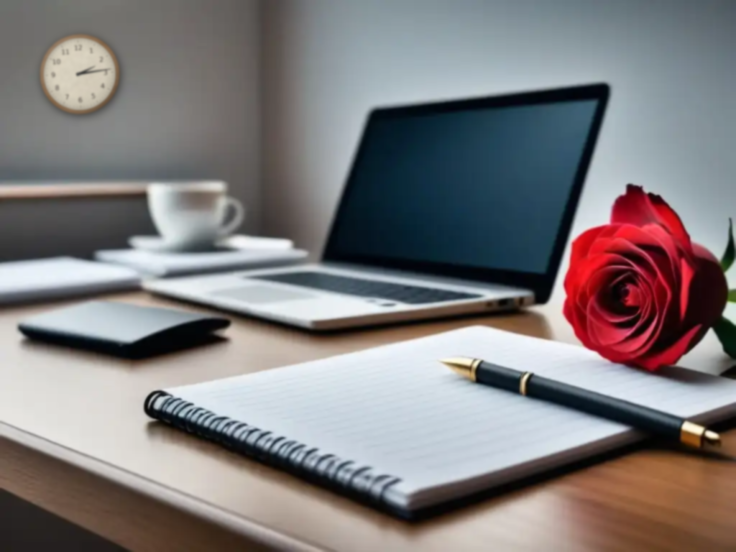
2:14
